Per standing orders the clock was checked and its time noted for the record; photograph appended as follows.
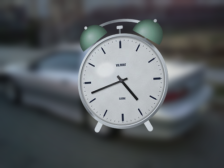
4:42
